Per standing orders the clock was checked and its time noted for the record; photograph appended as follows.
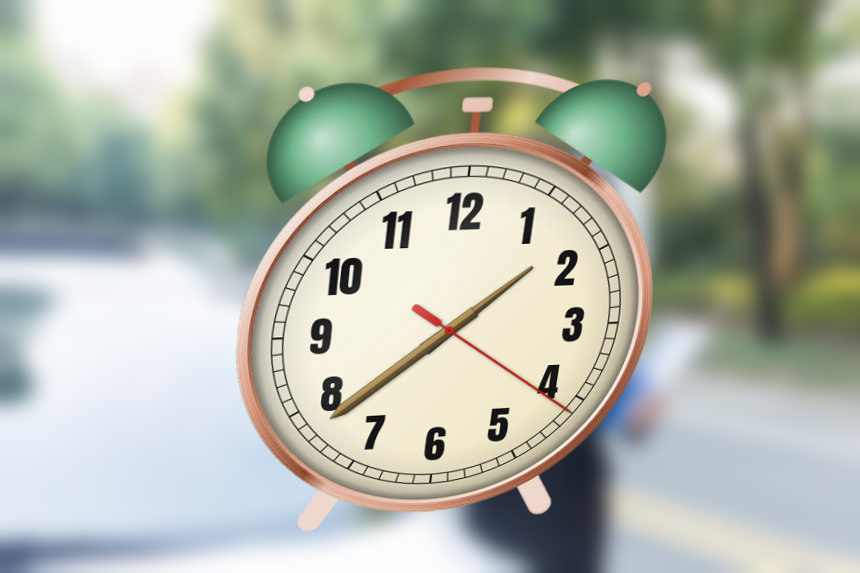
1:38:21
